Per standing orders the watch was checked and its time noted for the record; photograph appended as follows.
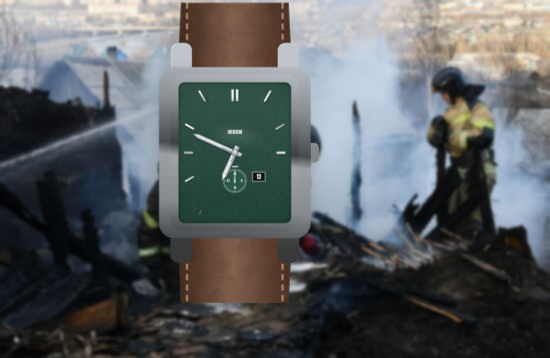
6:49
